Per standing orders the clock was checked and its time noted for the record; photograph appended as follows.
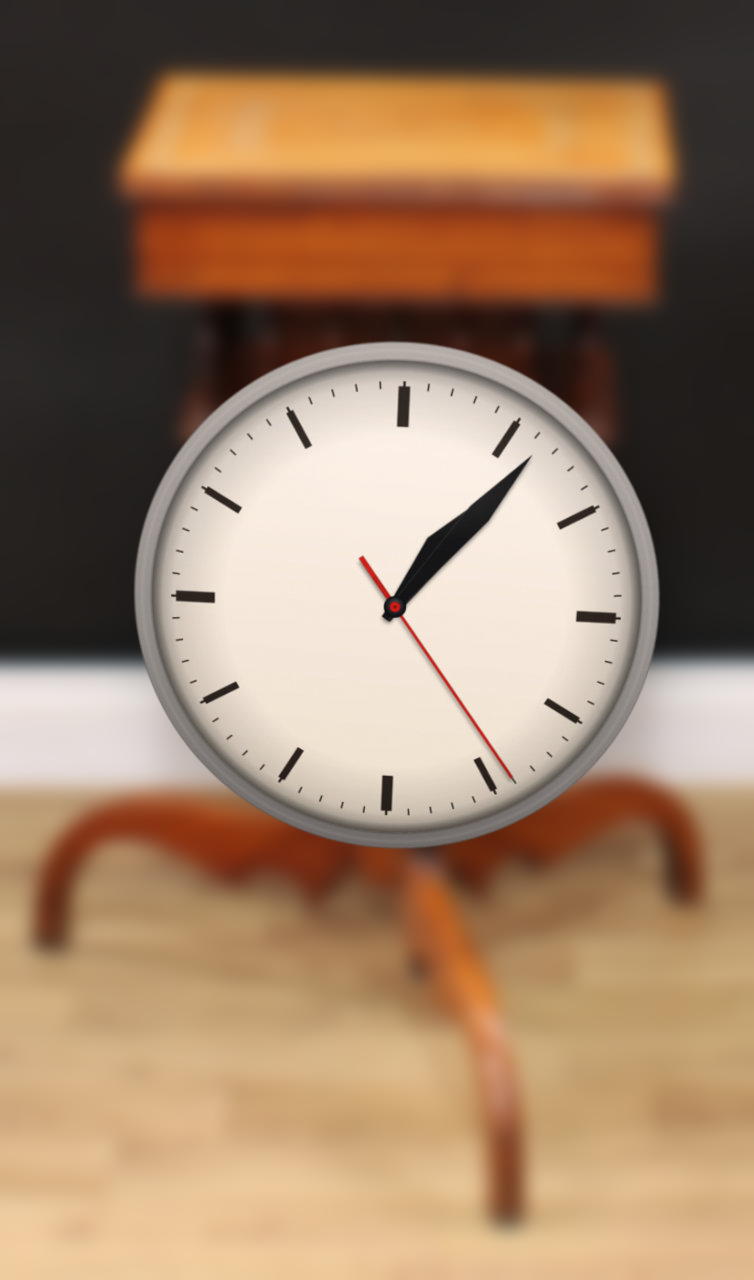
1:06:24
